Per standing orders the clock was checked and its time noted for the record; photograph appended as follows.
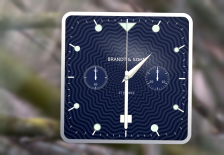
1:30
